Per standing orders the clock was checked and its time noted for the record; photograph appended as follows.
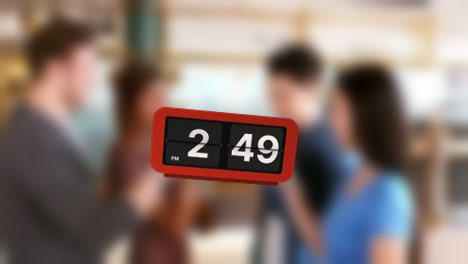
2:49
